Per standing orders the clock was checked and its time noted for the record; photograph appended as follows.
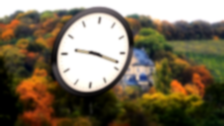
9:18
